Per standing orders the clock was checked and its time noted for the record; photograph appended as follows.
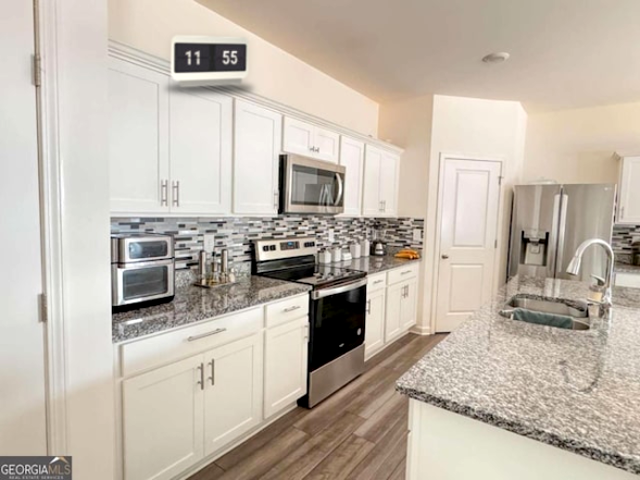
11:55
